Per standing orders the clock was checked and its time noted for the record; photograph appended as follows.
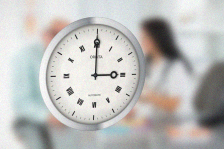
3:00
